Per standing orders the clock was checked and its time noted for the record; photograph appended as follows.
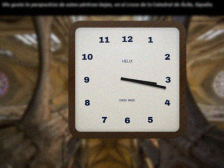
3:17
